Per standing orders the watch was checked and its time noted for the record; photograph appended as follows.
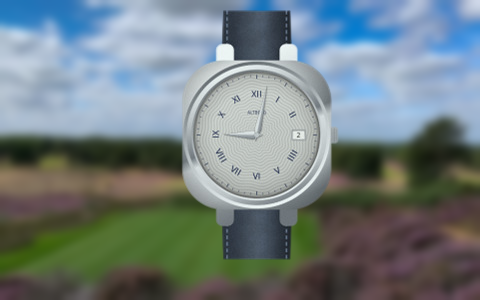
9:02
